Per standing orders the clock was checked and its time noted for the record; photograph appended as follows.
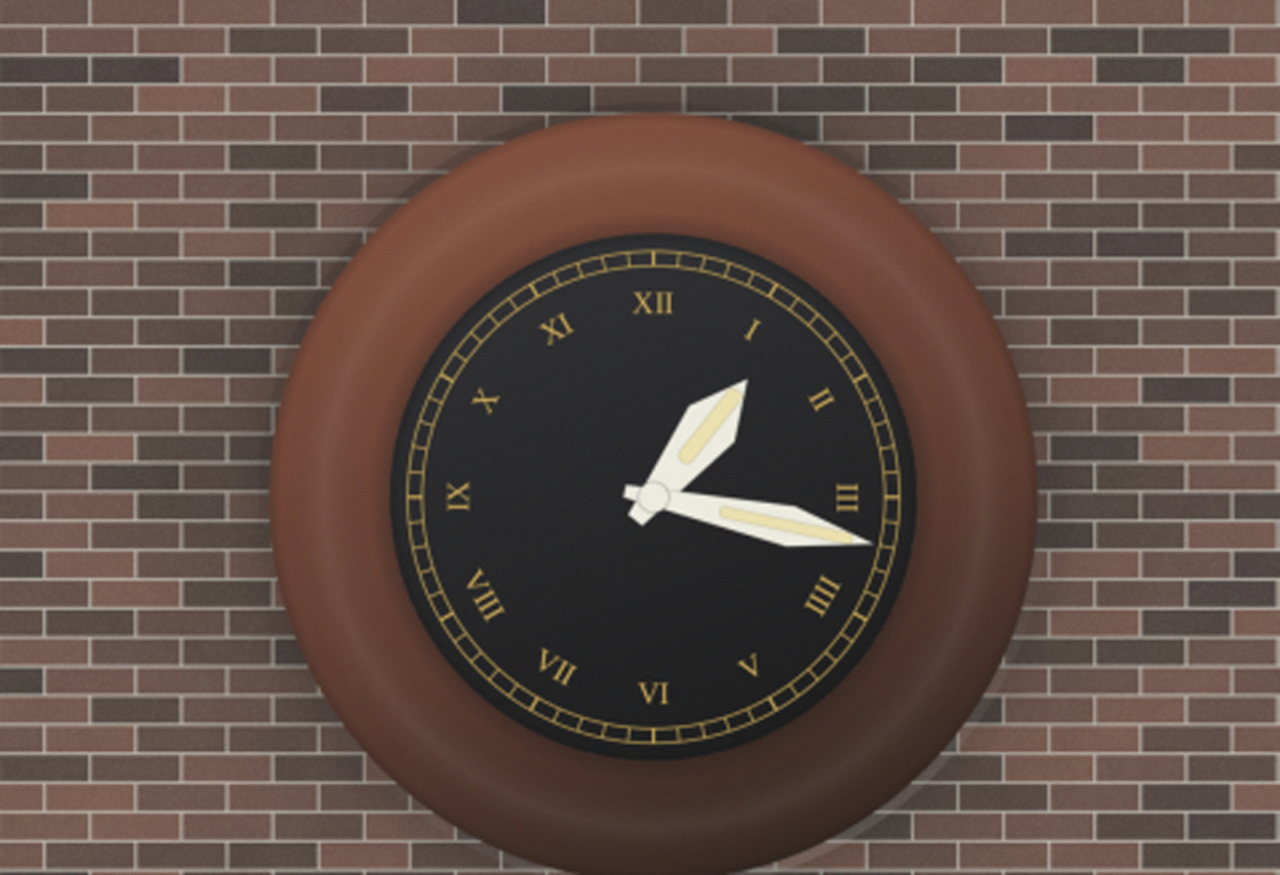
1:17
